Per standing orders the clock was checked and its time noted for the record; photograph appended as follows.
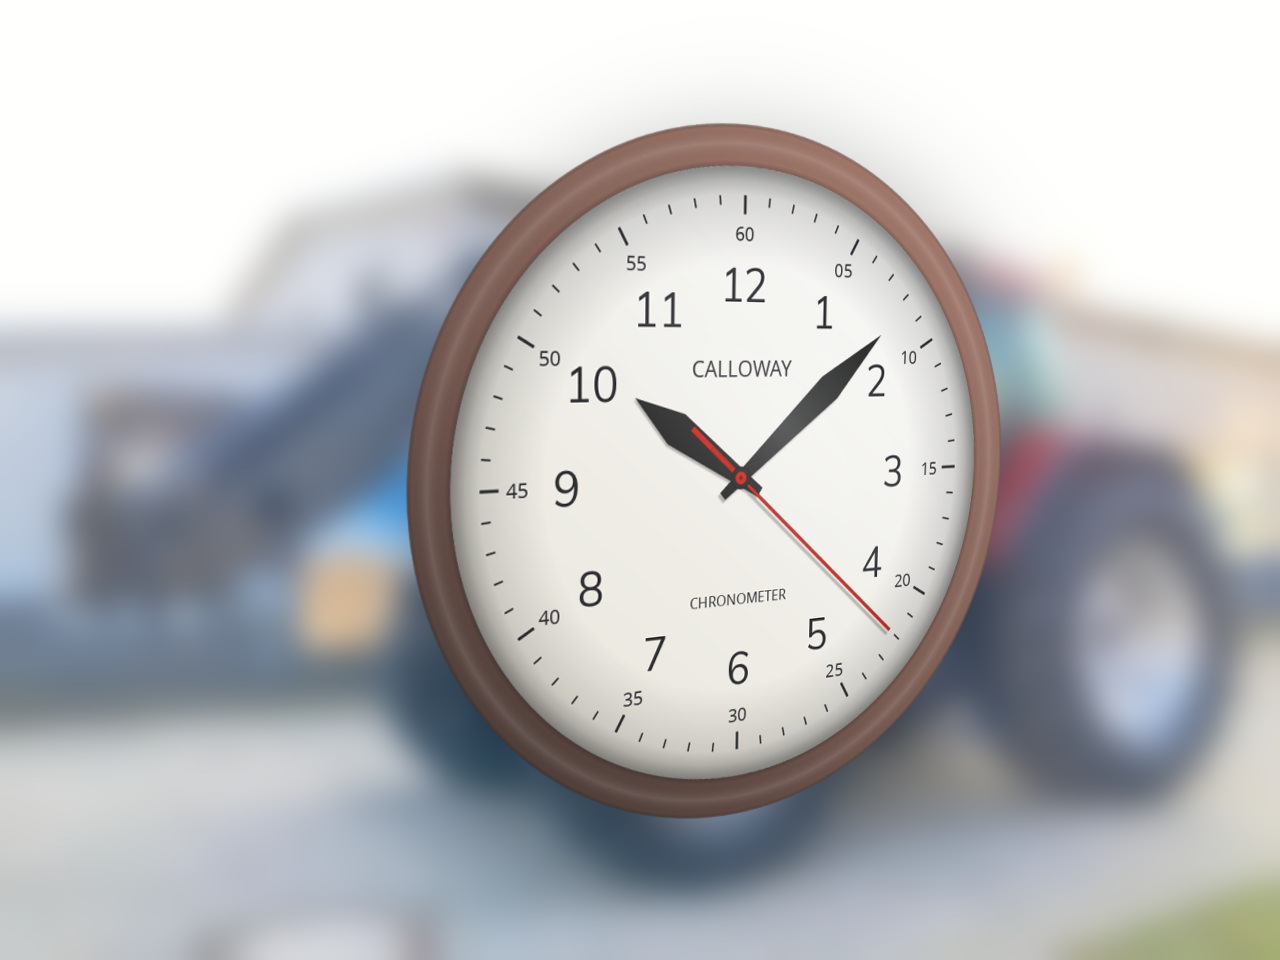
10:08:22
